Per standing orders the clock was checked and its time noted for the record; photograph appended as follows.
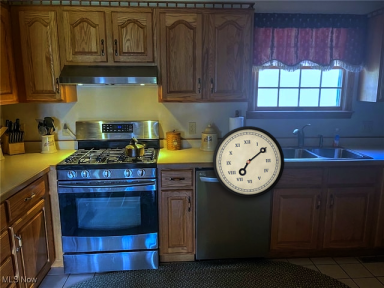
7:09
